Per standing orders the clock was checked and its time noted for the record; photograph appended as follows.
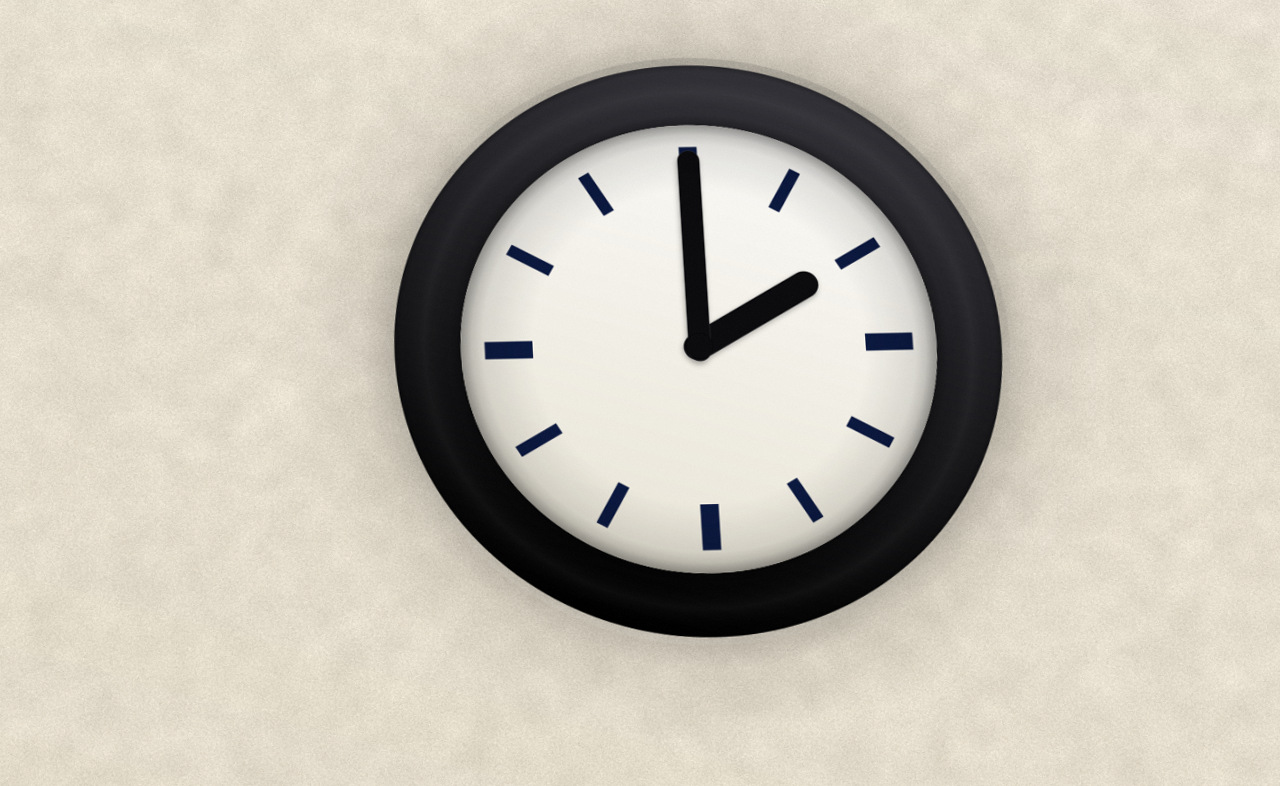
2:00
